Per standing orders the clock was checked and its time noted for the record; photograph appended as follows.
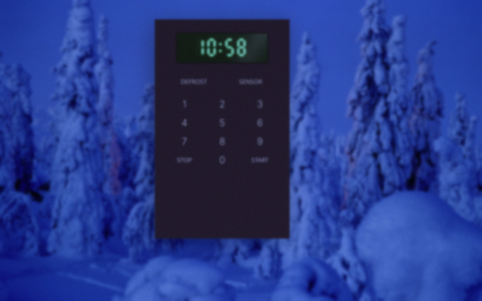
10:58
